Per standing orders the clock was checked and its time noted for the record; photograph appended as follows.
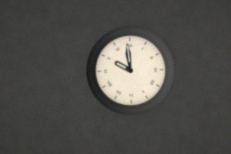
9:59
